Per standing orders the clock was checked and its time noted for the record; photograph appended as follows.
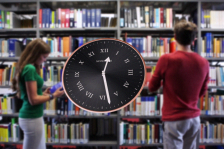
12:28
